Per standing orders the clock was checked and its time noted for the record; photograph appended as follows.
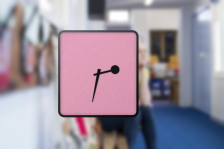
2:32
